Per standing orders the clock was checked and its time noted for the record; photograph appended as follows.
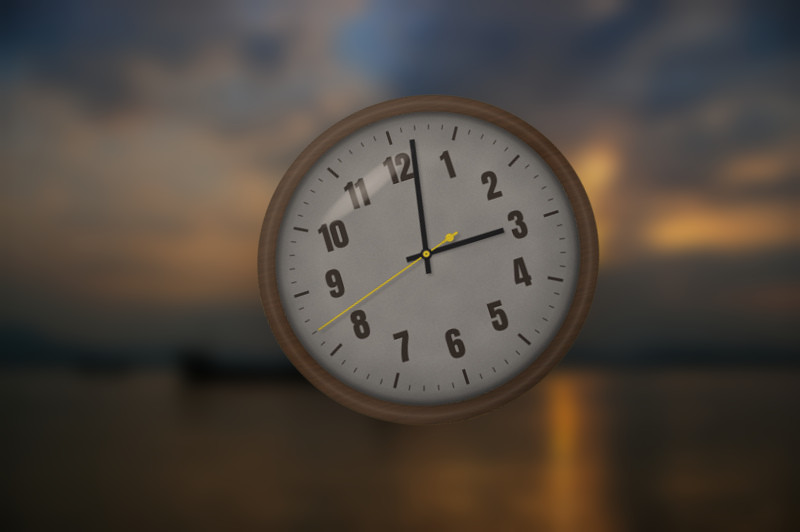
3:01:42
